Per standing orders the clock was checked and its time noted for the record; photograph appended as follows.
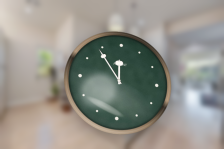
11:54
